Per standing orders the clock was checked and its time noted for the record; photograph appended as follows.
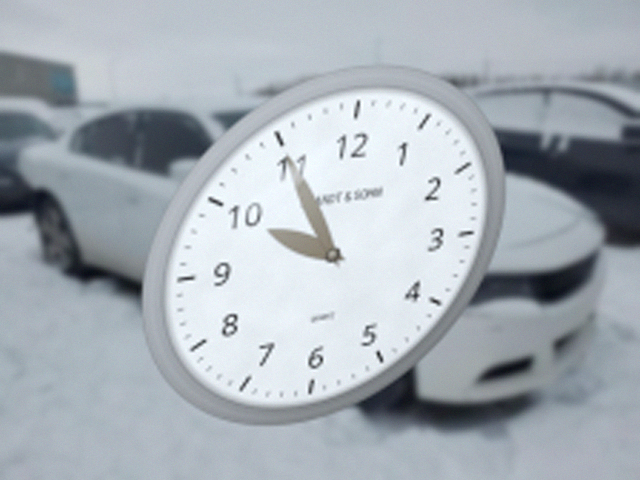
9:55
